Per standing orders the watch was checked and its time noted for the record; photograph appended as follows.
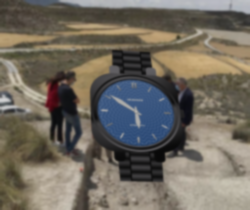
5:51
